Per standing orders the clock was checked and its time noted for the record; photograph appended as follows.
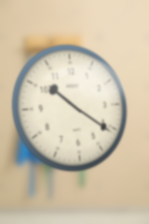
10:21
